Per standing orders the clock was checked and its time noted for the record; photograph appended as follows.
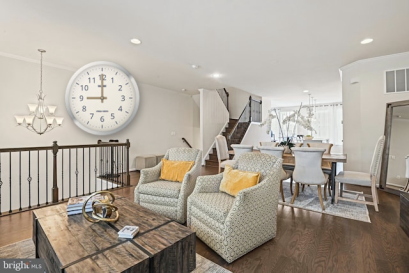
9:00
